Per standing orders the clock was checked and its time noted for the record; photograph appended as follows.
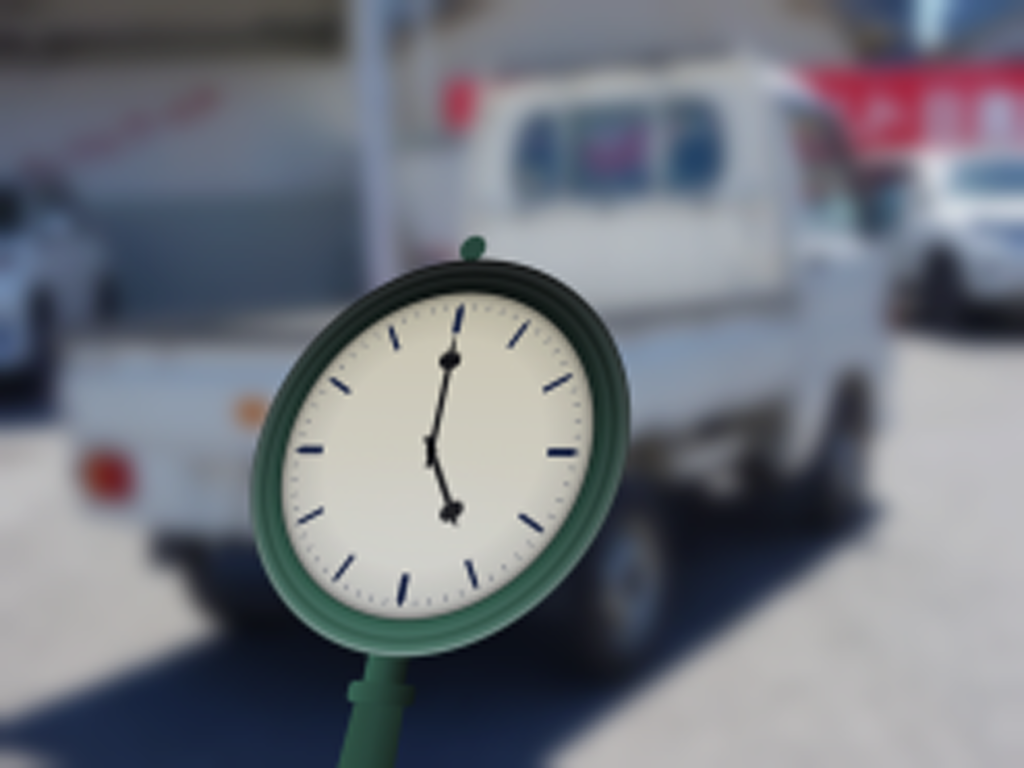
5:00
